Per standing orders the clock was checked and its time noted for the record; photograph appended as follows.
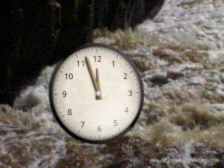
11:57
